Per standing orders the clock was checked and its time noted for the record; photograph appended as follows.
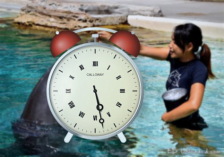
5:28
